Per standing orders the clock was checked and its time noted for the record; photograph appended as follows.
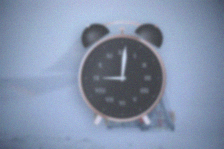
9:01
